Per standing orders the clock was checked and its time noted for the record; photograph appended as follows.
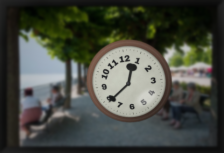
12:39
